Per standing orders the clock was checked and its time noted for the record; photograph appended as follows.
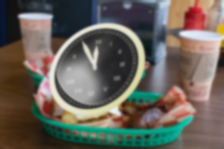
11:55
